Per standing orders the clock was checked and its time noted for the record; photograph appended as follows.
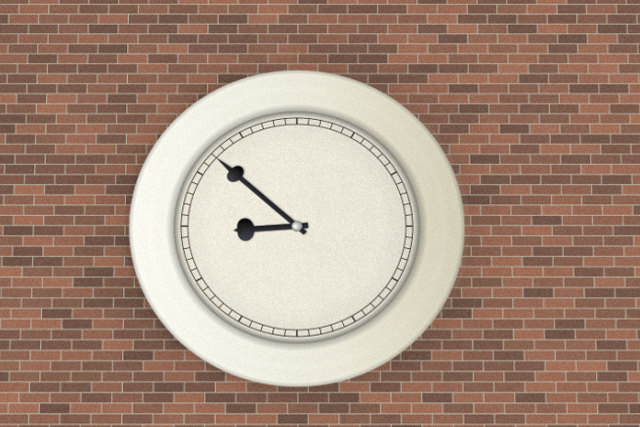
8:52
